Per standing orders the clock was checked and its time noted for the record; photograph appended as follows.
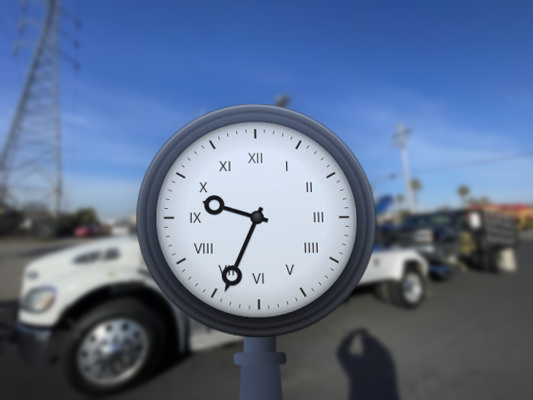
9:34
